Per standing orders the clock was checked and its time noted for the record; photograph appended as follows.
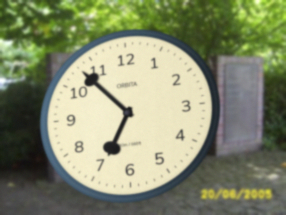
6:53
